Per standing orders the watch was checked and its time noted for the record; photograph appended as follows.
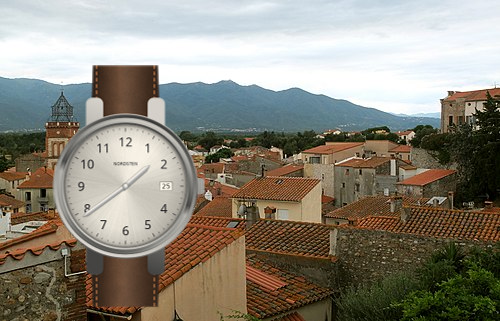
1:39
